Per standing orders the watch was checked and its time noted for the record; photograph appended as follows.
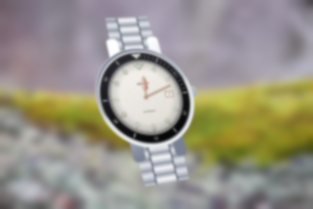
12:12
